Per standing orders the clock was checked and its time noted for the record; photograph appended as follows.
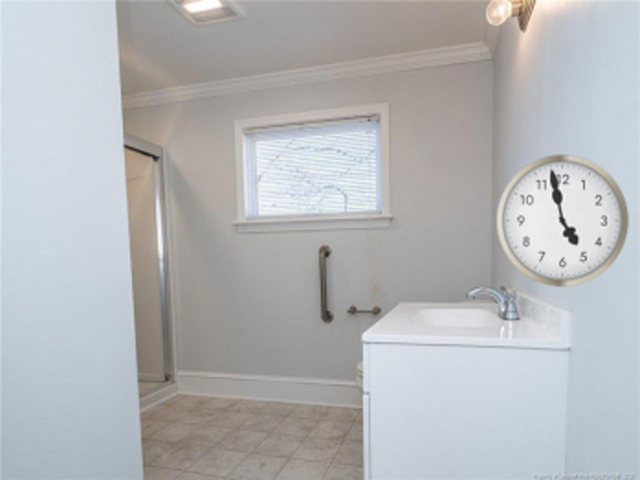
4:58
